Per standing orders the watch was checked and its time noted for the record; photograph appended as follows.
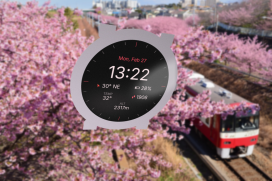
13:22
